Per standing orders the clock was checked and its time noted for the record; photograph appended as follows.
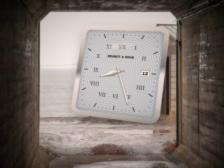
8:26
